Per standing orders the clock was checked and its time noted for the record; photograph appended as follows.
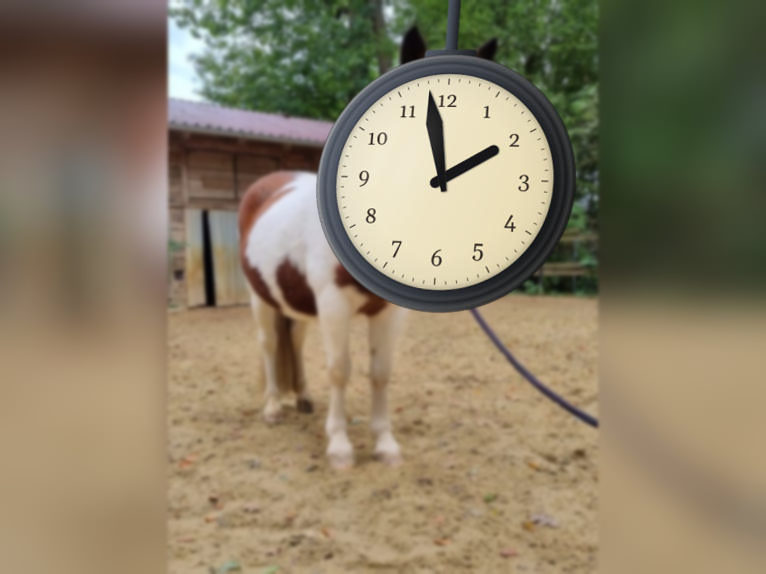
1:58
